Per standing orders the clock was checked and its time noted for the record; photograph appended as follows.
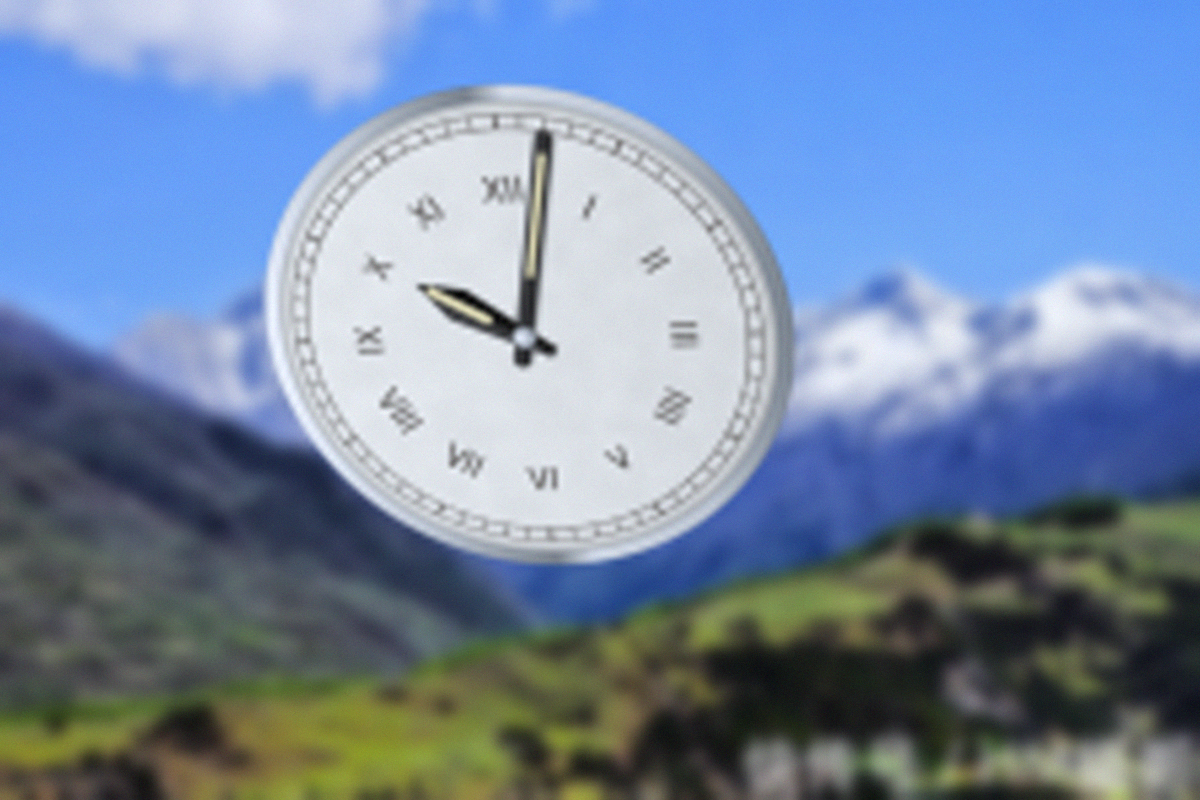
10:02
